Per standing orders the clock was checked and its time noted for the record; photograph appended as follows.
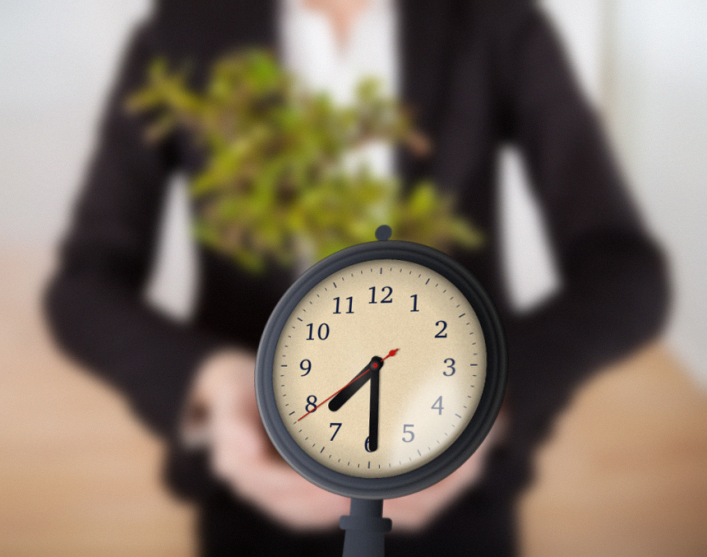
7:29:39
